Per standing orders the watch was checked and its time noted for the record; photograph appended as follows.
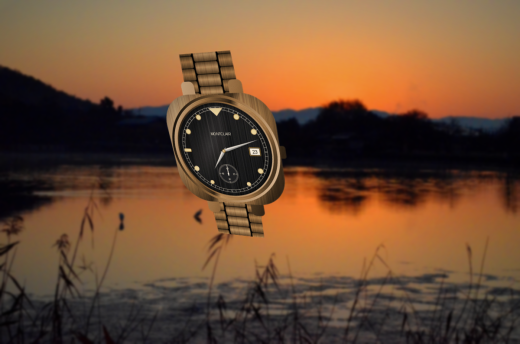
7:12
